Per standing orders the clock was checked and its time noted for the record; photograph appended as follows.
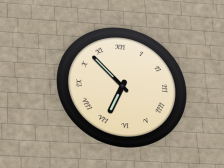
6:53
